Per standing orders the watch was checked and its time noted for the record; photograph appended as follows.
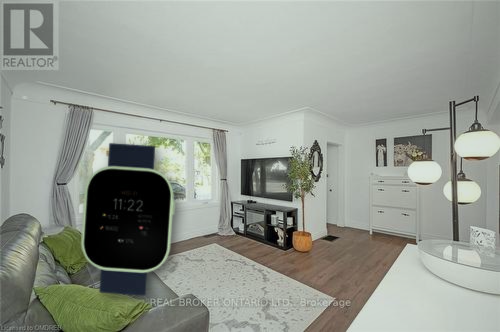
11:22
